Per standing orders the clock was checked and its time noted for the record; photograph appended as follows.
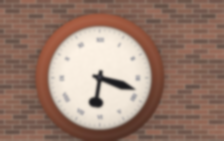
6:18
